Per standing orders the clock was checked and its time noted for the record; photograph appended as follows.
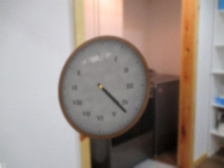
4:22
